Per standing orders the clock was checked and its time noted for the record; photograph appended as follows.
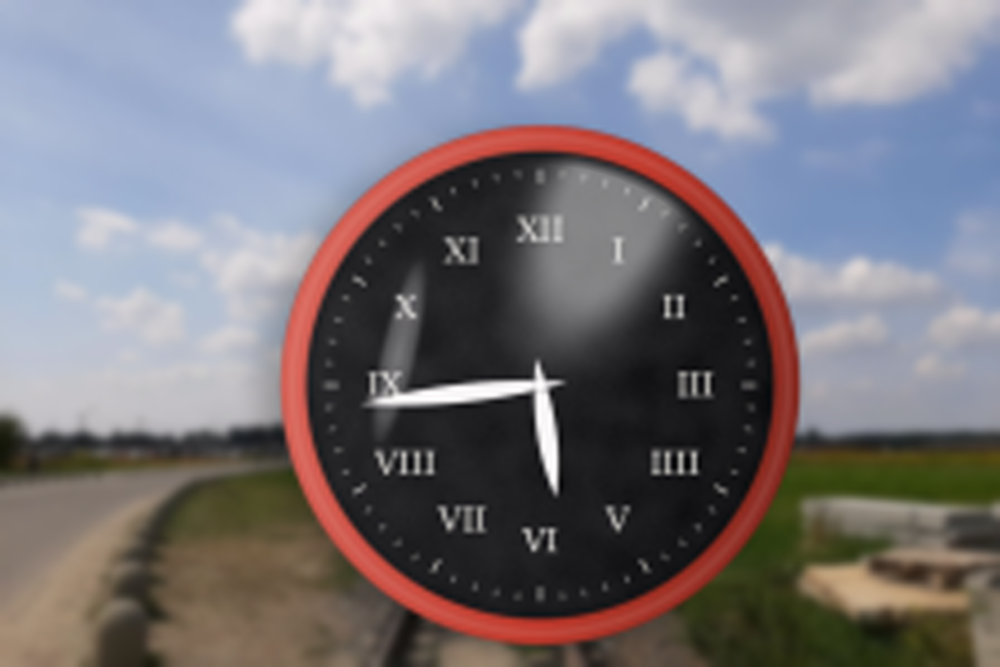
5:44
